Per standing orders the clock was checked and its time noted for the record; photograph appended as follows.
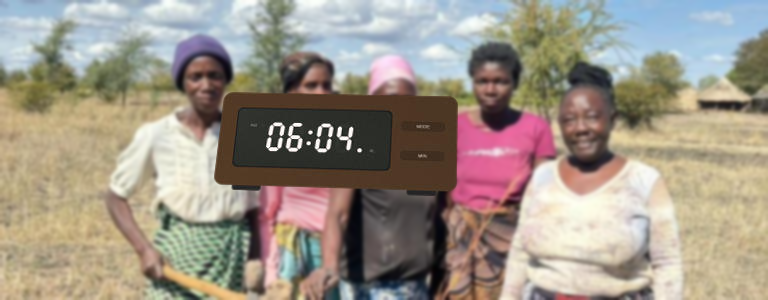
6:04
